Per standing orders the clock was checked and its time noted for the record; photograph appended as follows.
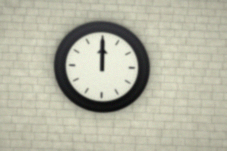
12:00
